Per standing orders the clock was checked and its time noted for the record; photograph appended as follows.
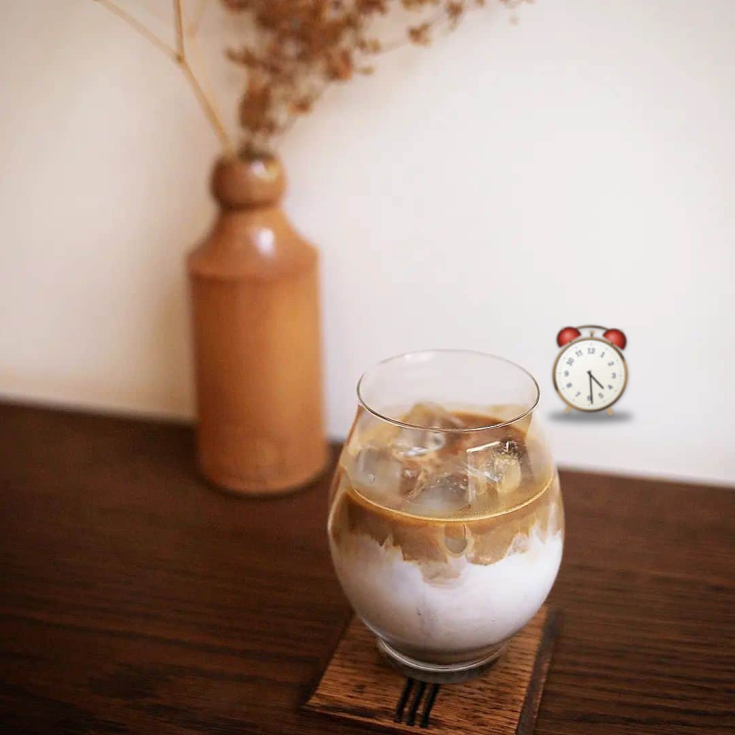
4:29
